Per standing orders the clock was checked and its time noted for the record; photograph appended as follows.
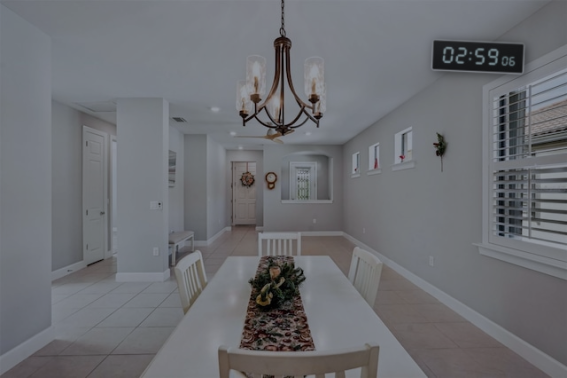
2:59:06
